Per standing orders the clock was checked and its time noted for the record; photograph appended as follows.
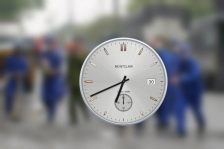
6:41
